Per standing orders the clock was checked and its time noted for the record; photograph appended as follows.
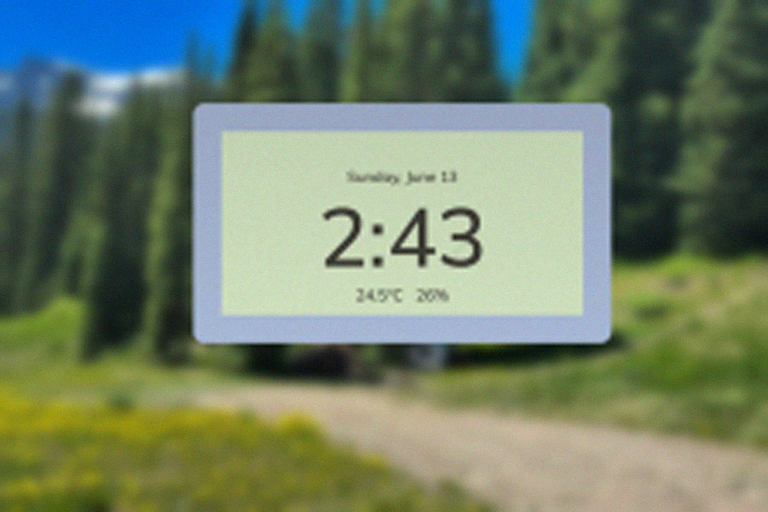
2:43
